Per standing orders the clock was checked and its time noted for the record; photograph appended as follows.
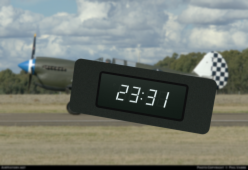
23:31
